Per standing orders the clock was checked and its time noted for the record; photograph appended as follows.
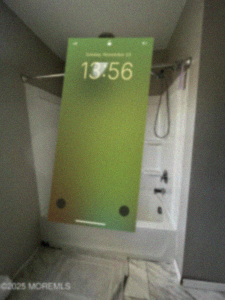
13:56
